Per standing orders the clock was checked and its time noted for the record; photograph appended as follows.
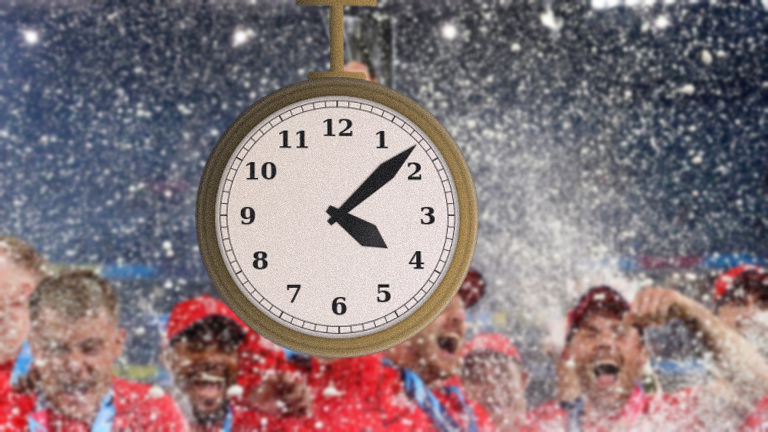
4:08
